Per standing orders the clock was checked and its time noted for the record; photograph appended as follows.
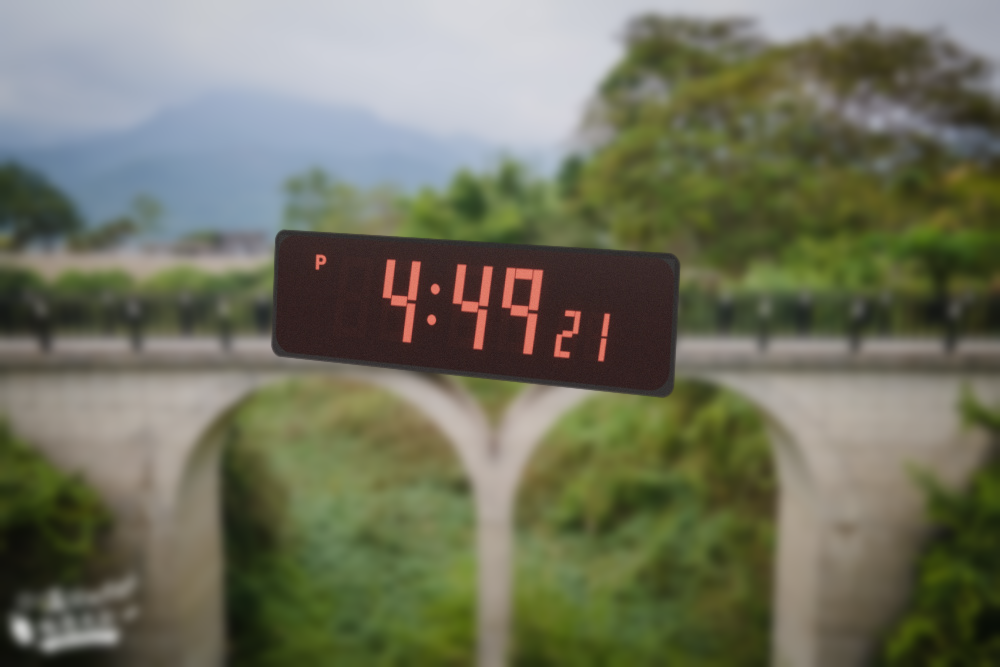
4:49:21
